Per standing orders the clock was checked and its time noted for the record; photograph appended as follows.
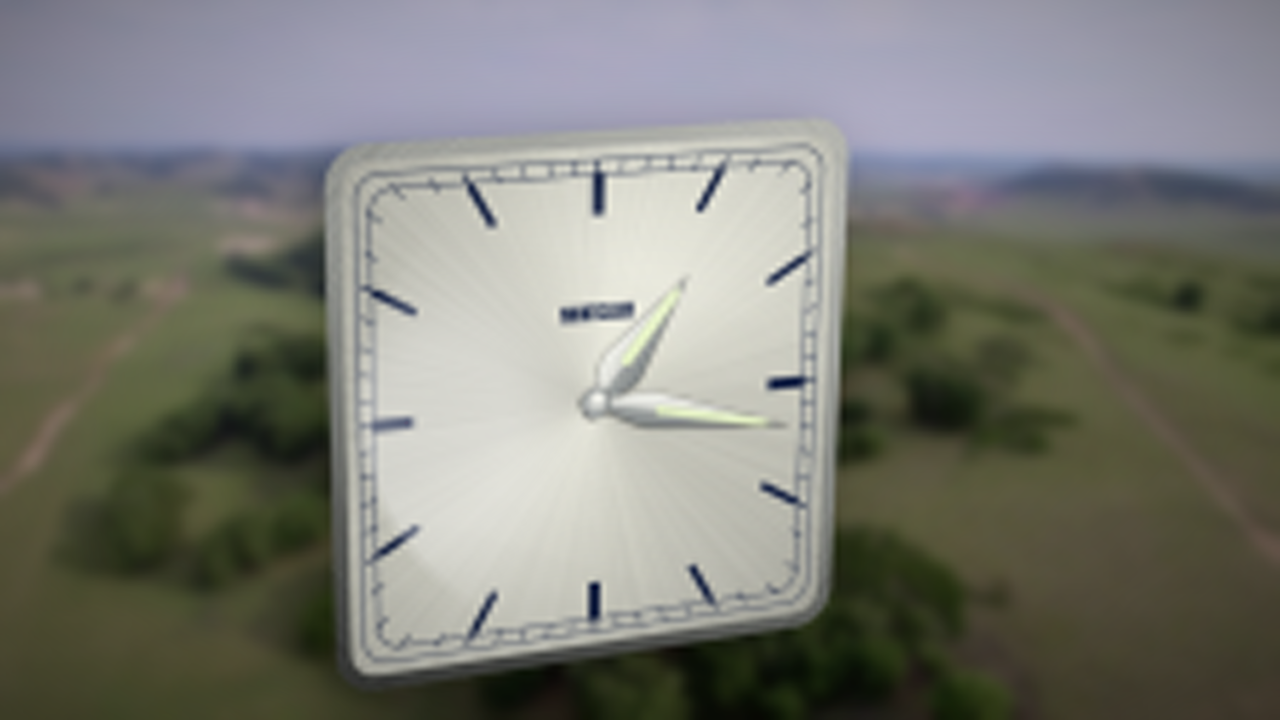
1:17
